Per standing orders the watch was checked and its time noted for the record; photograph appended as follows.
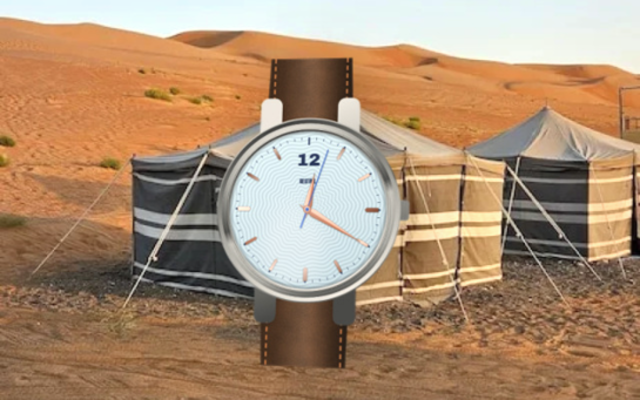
12:20:03
